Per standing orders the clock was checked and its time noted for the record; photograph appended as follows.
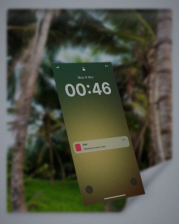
0:46
